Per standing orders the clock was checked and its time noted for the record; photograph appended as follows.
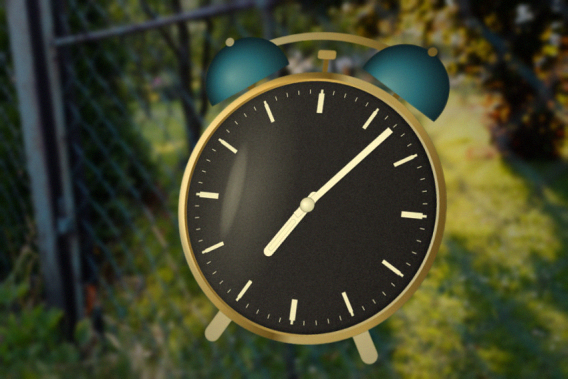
7:07
